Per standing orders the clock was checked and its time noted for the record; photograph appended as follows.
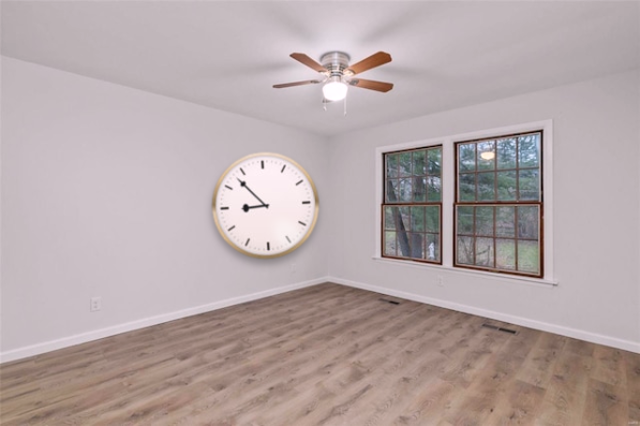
8:53
